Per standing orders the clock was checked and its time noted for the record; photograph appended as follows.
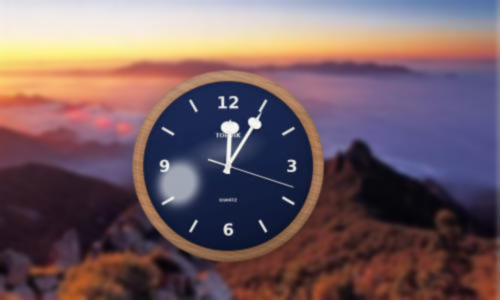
12:05:18
